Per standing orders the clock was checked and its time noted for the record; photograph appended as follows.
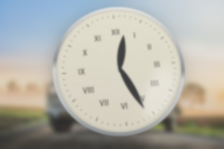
12:26
